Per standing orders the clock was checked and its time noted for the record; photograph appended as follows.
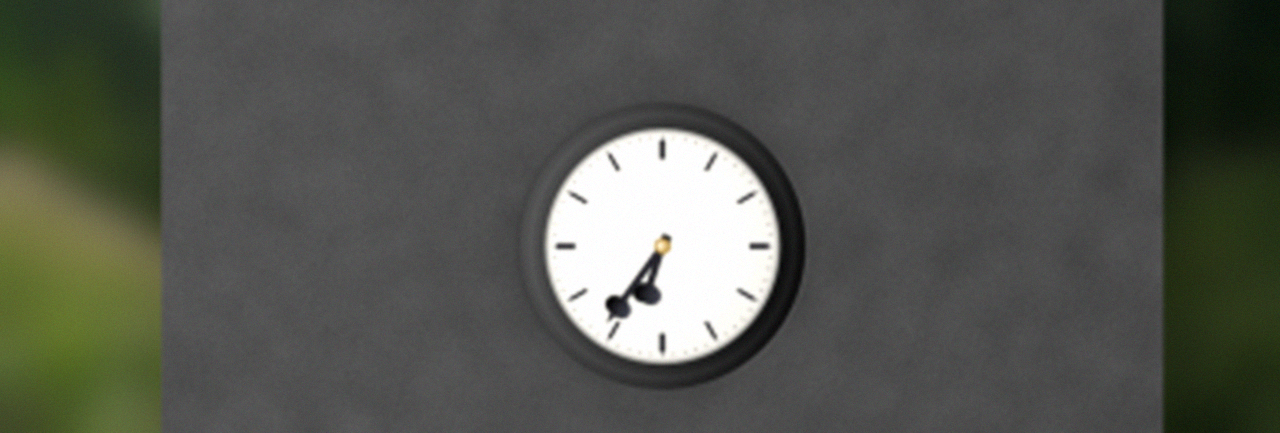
6:36
